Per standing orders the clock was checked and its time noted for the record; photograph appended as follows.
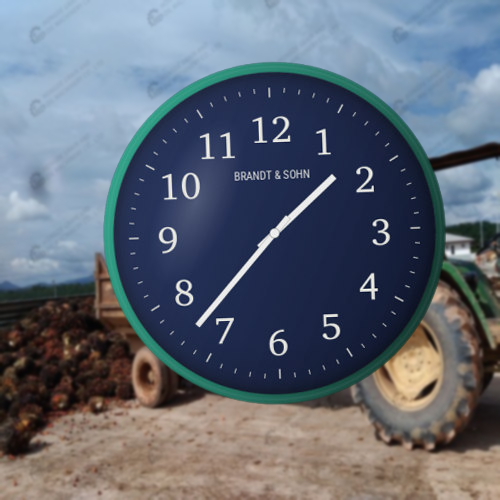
1:37
